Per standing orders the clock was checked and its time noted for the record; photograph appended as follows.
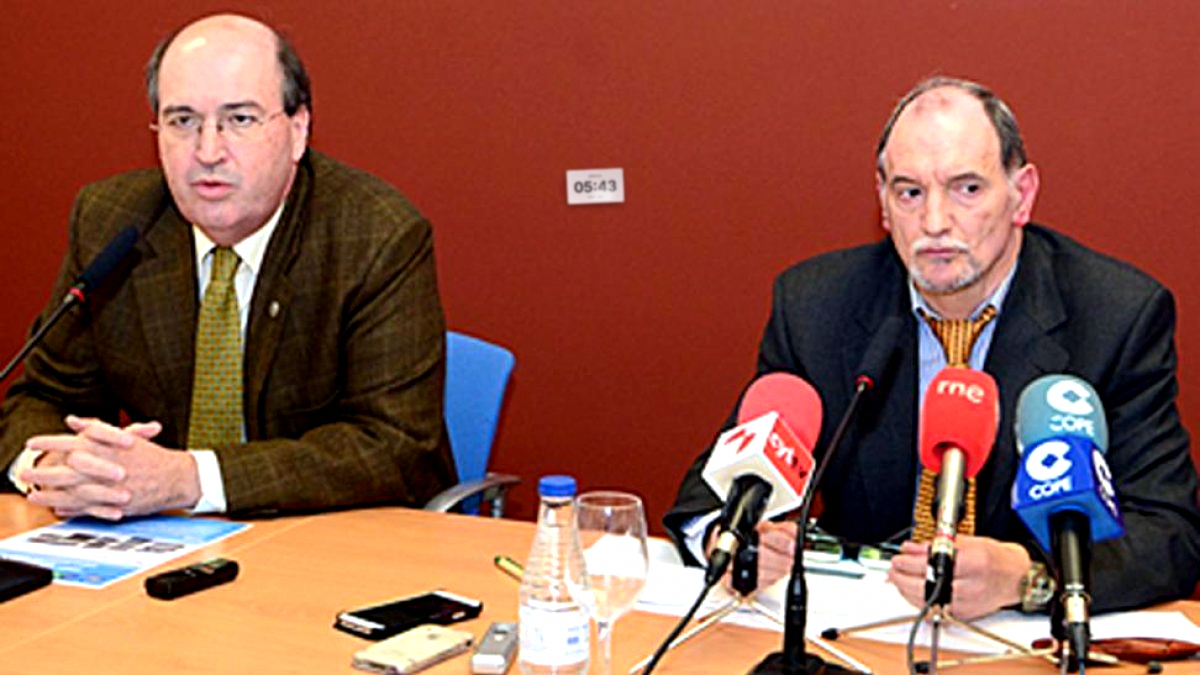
5:43
